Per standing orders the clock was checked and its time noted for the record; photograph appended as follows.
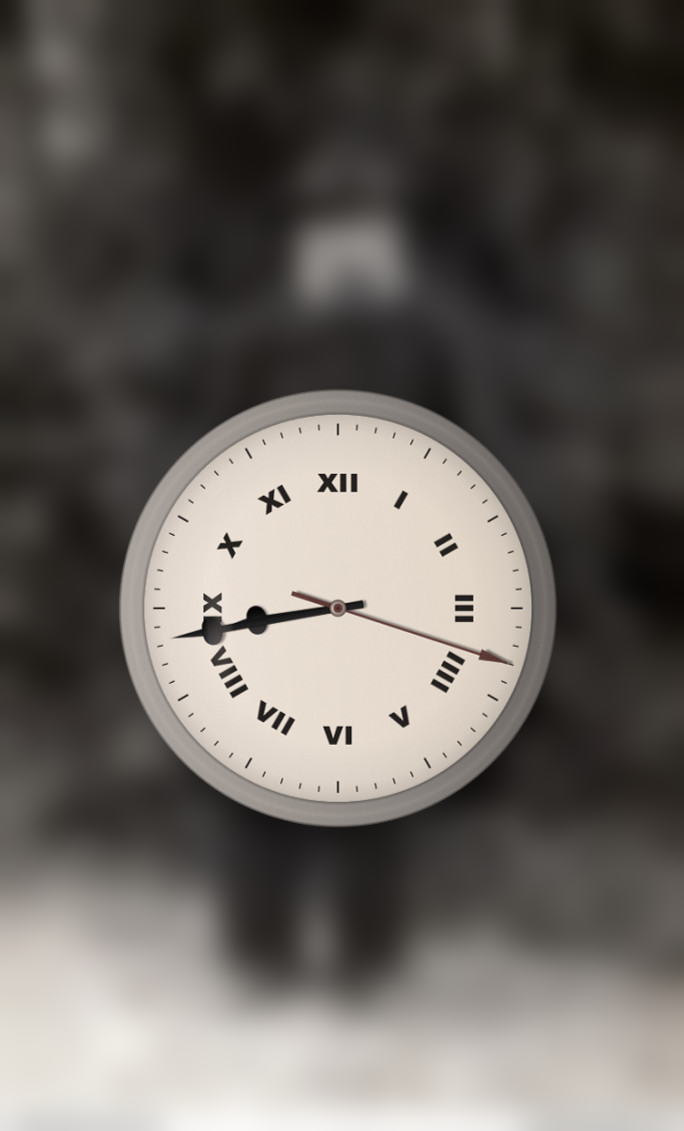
8:43:18
